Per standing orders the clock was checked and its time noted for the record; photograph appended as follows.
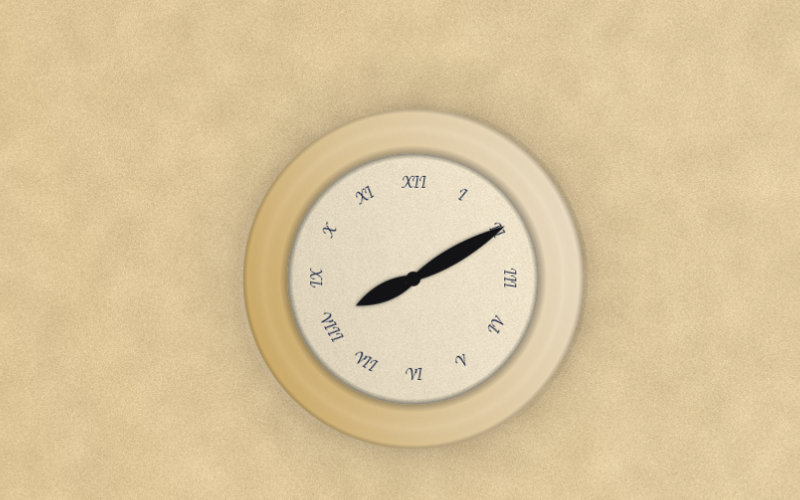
8:10
